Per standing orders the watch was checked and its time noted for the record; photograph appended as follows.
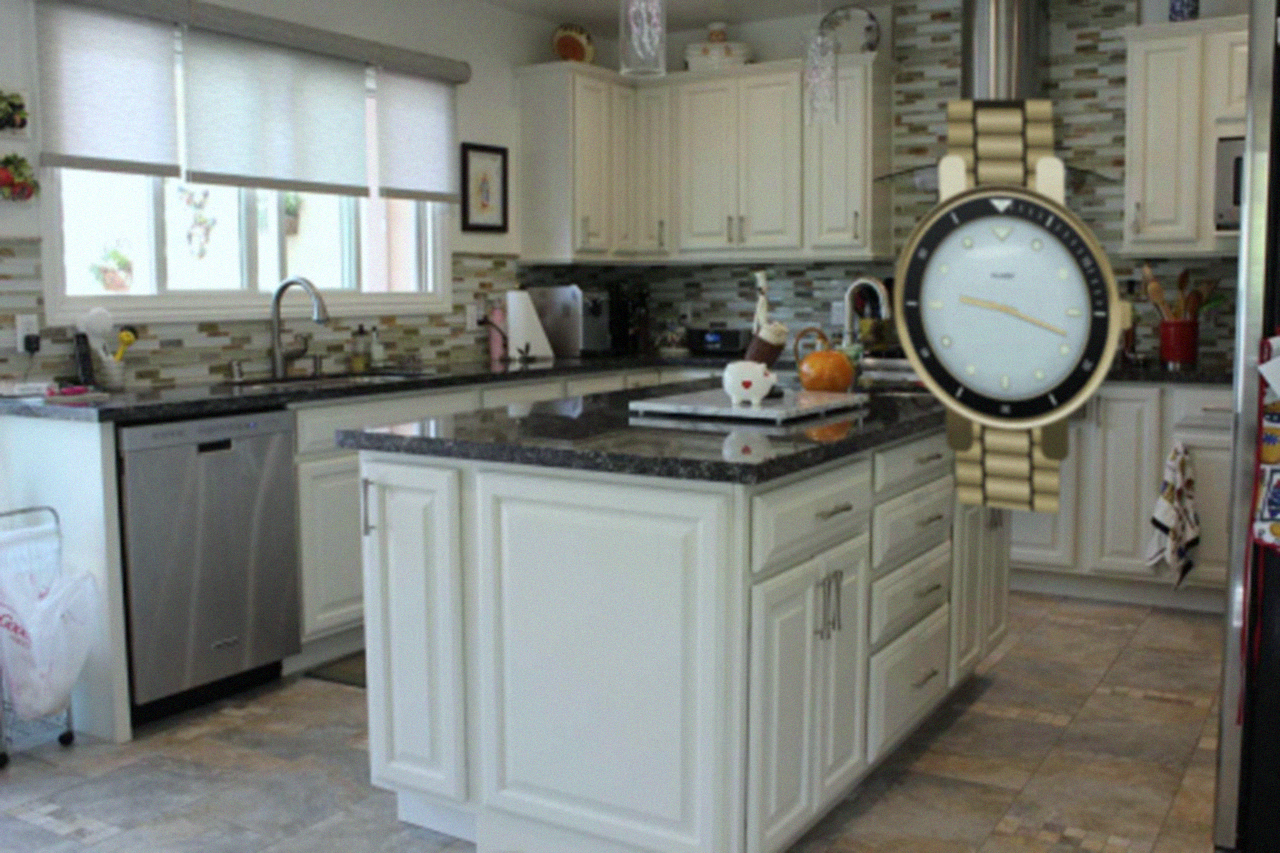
9:18
